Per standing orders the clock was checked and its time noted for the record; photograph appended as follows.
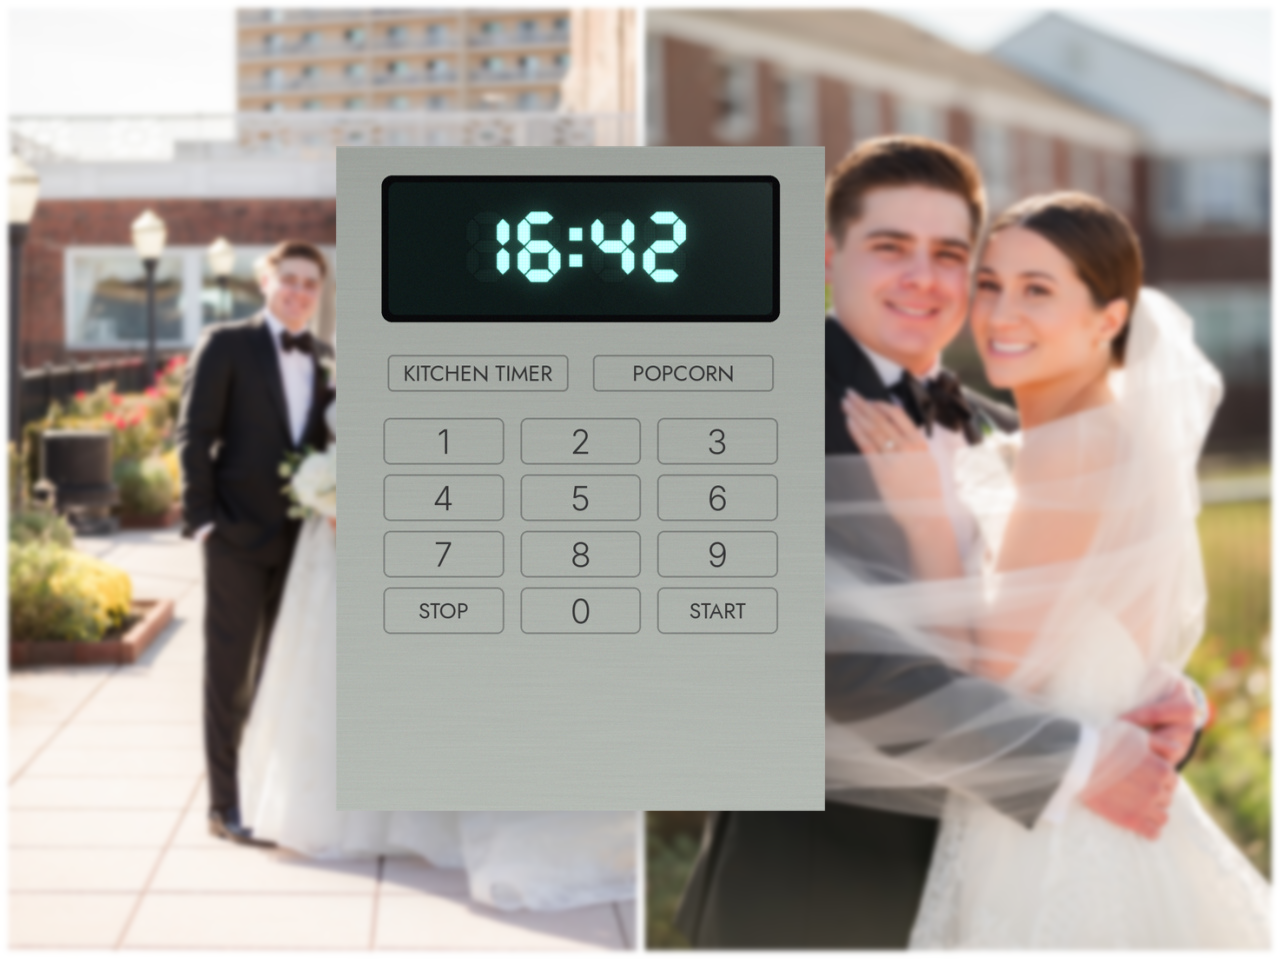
16:42
